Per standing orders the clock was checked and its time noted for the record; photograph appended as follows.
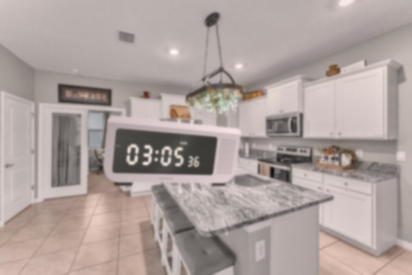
3:05
